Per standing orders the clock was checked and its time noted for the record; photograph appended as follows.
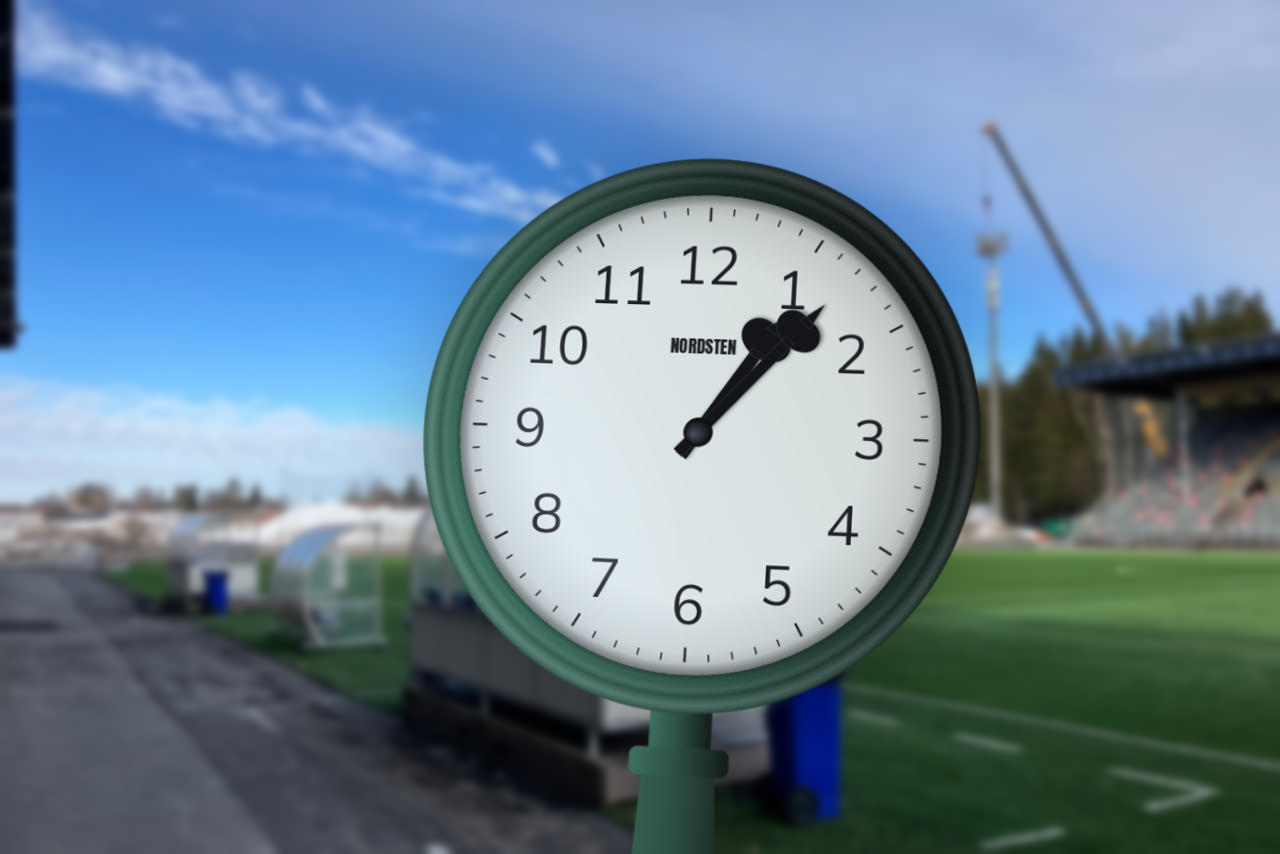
1:07
